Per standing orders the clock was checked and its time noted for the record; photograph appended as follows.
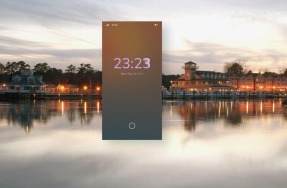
23:23
